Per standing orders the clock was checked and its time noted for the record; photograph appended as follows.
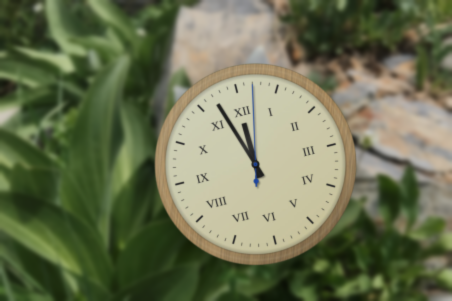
11:57:02
